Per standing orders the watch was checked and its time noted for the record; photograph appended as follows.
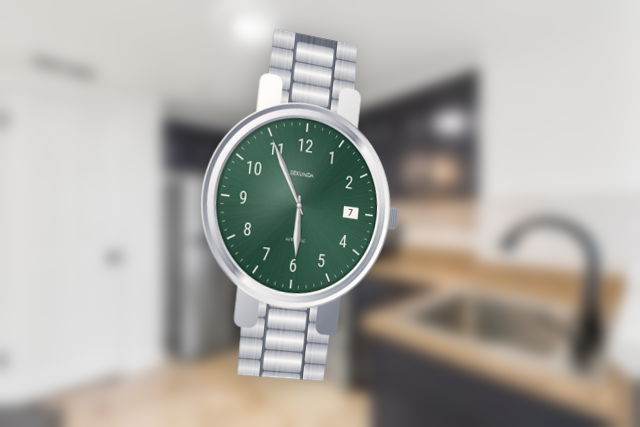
5:55
